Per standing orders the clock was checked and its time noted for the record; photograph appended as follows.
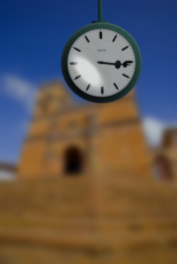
3:16
